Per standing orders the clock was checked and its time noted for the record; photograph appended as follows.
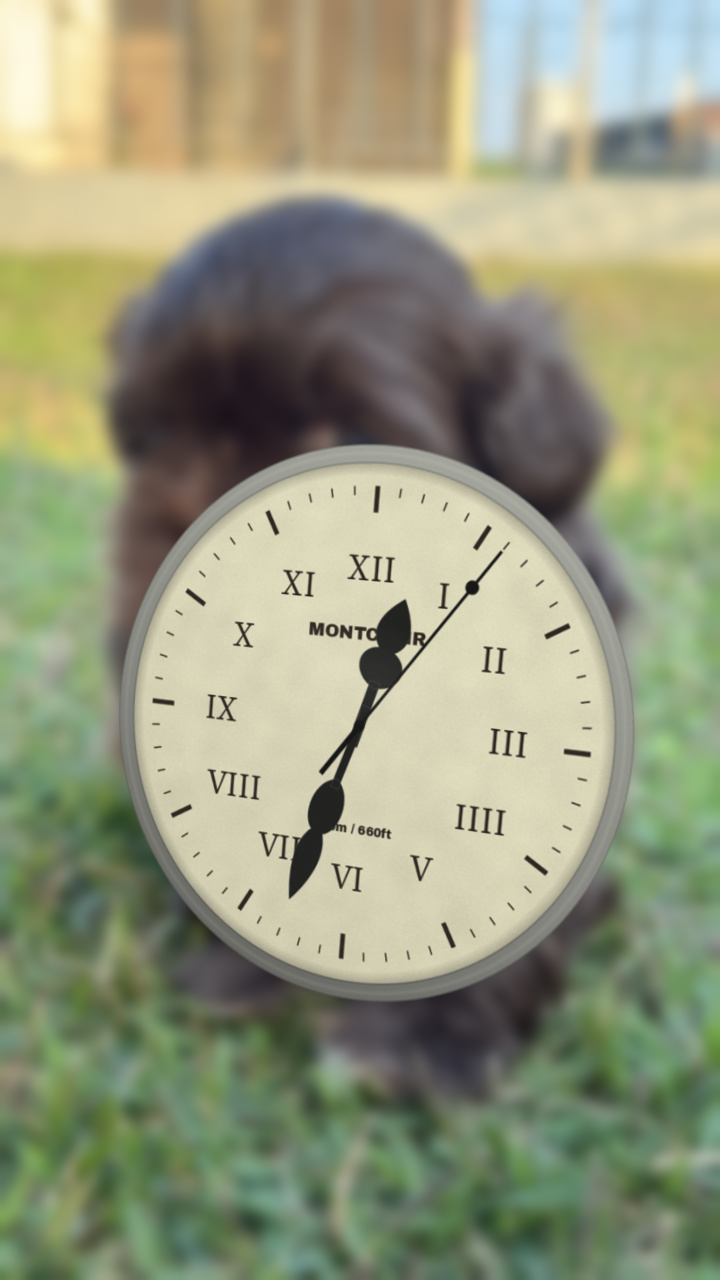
12:33:06
